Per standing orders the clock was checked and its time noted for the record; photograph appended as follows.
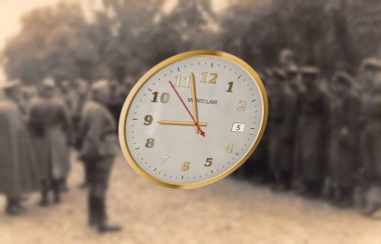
8:56:53
